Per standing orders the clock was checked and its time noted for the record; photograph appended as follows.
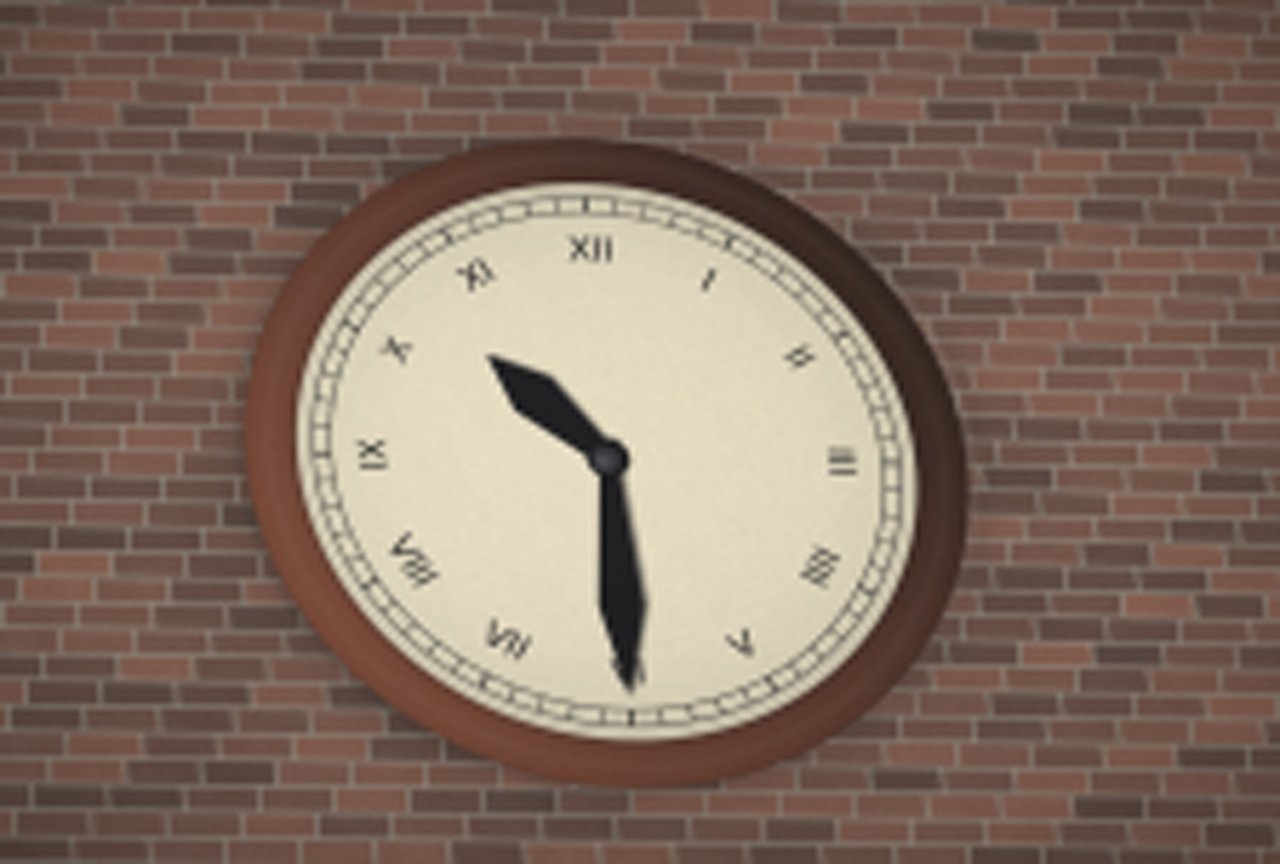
10:30
